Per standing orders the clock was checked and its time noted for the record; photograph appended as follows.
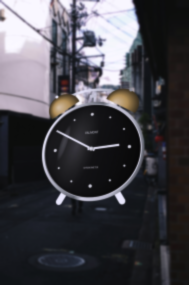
2:50
